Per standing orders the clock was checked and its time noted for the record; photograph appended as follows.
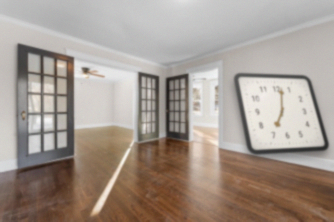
7:02
